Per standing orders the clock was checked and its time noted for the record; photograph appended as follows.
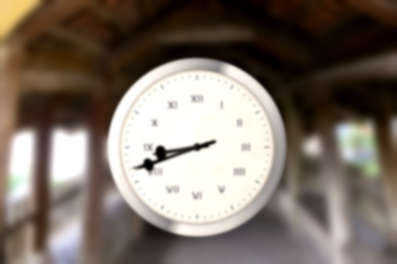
8:41:42
